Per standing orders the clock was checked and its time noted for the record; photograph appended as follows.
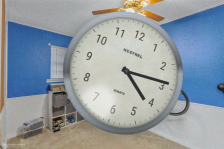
4:14
